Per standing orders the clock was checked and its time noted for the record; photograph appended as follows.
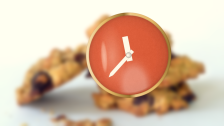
11:37
